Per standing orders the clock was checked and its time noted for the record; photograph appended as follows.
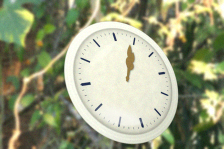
1:04
